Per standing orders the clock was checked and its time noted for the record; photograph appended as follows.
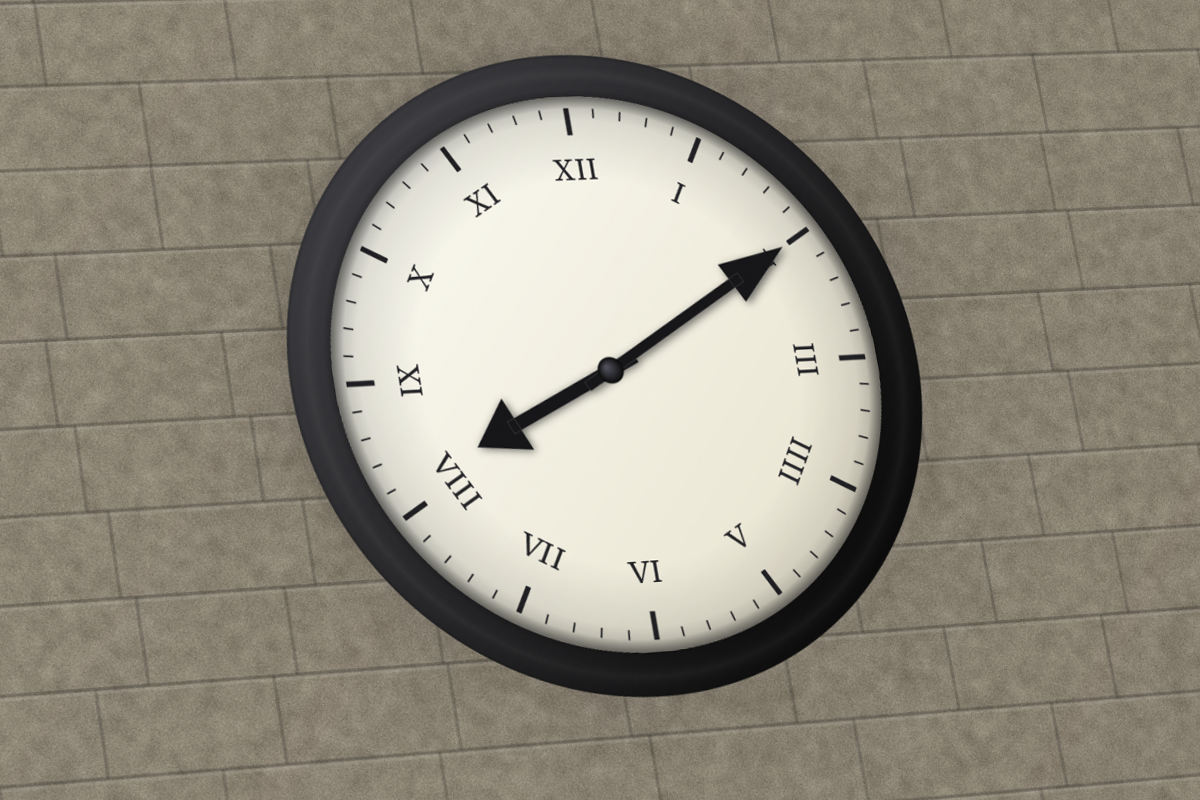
8:10
